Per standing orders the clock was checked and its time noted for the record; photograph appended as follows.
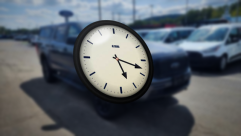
5:18
